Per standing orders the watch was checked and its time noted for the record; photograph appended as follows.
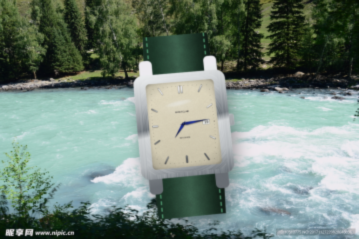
7:14
